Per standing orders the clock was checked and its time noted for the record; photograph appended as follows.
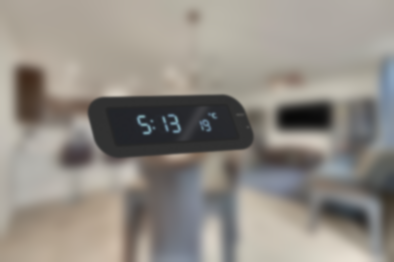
5:13
